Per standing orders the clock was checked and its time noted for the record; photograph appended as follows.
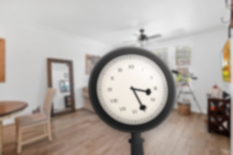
3:26
